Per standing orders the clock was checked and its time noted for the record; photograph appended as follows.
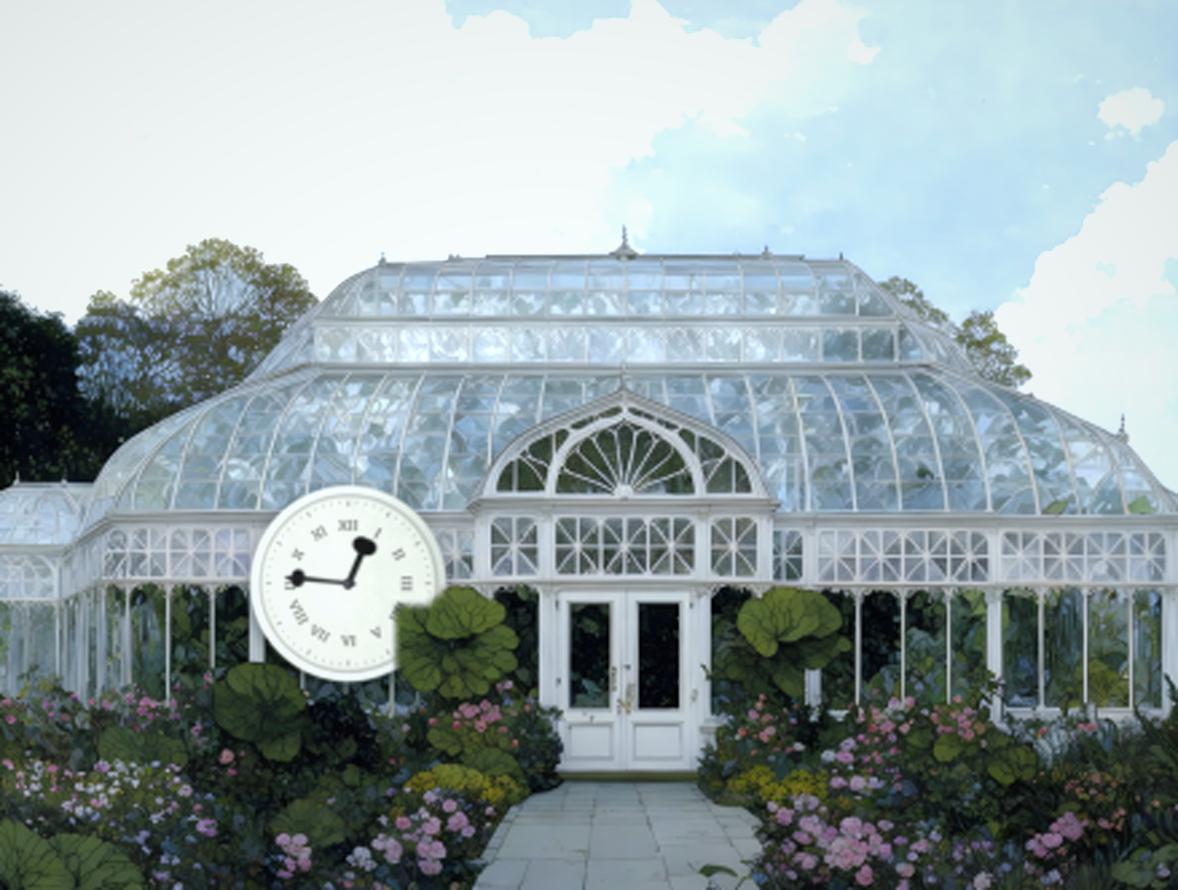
12:46
